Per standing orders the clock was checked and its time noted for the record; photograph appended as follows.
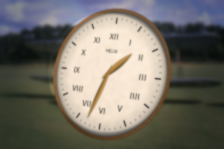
1:33
